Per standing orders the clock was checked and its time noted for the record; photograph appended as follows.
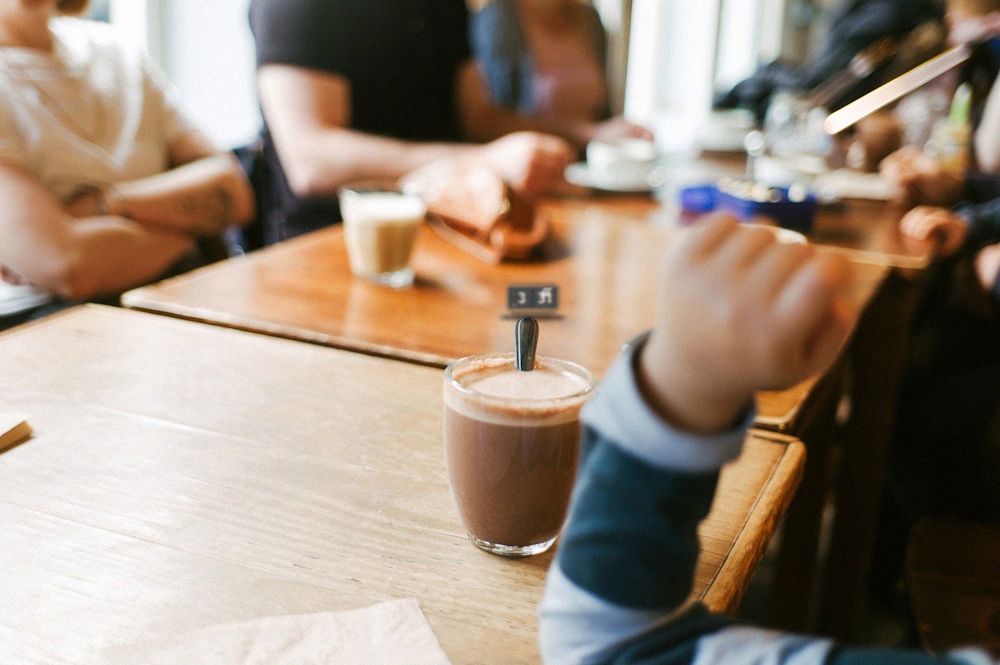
3:31
